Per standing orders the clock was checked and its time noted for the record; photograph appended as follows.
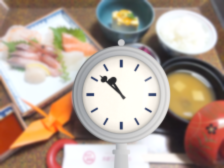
10:52
